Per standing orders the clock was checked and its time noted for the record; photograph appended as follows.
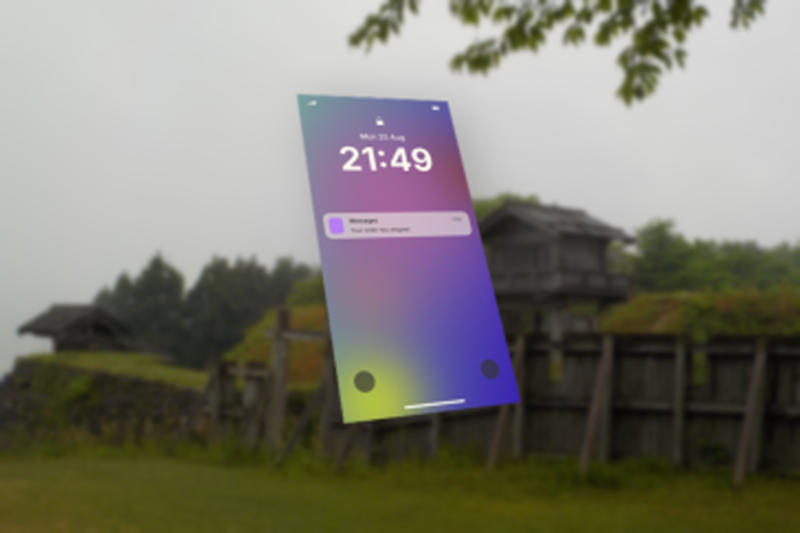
21:49
